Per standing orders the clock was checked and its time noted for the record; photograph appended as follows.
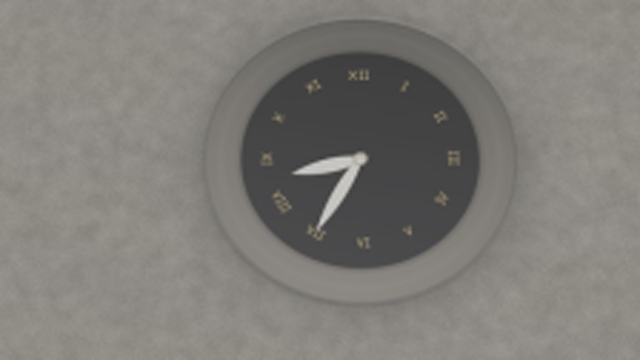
8:35
